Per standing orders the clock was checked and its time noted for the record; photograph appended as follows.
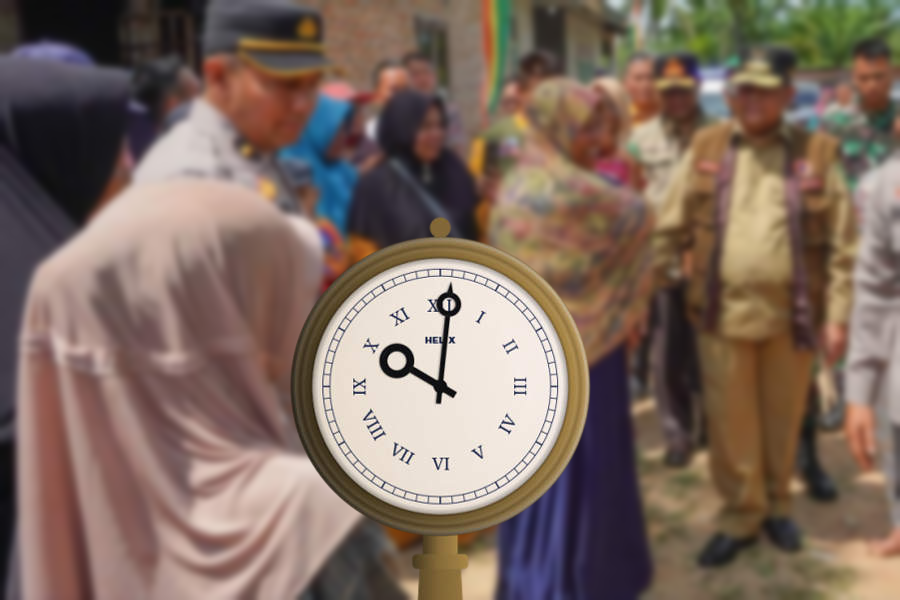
10:01
